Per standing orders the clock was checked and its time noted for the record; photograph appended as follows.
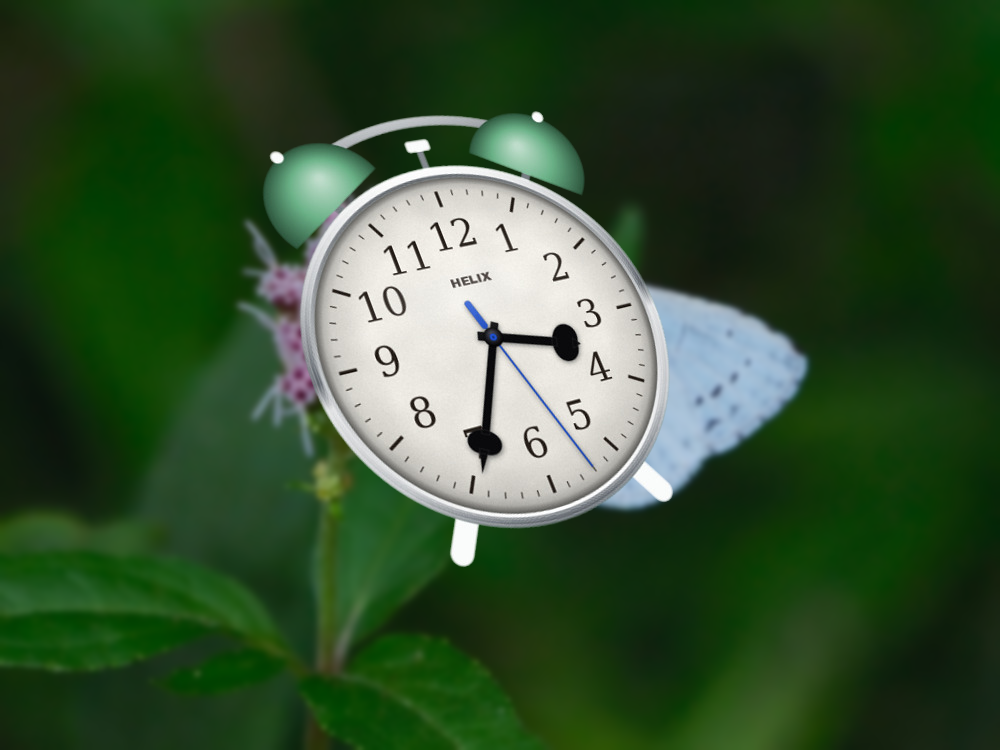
3:34:27
